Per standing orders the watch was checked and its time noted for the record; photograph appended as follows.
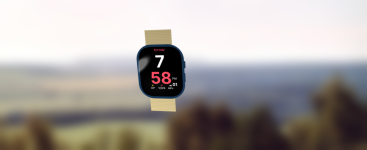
7:58
